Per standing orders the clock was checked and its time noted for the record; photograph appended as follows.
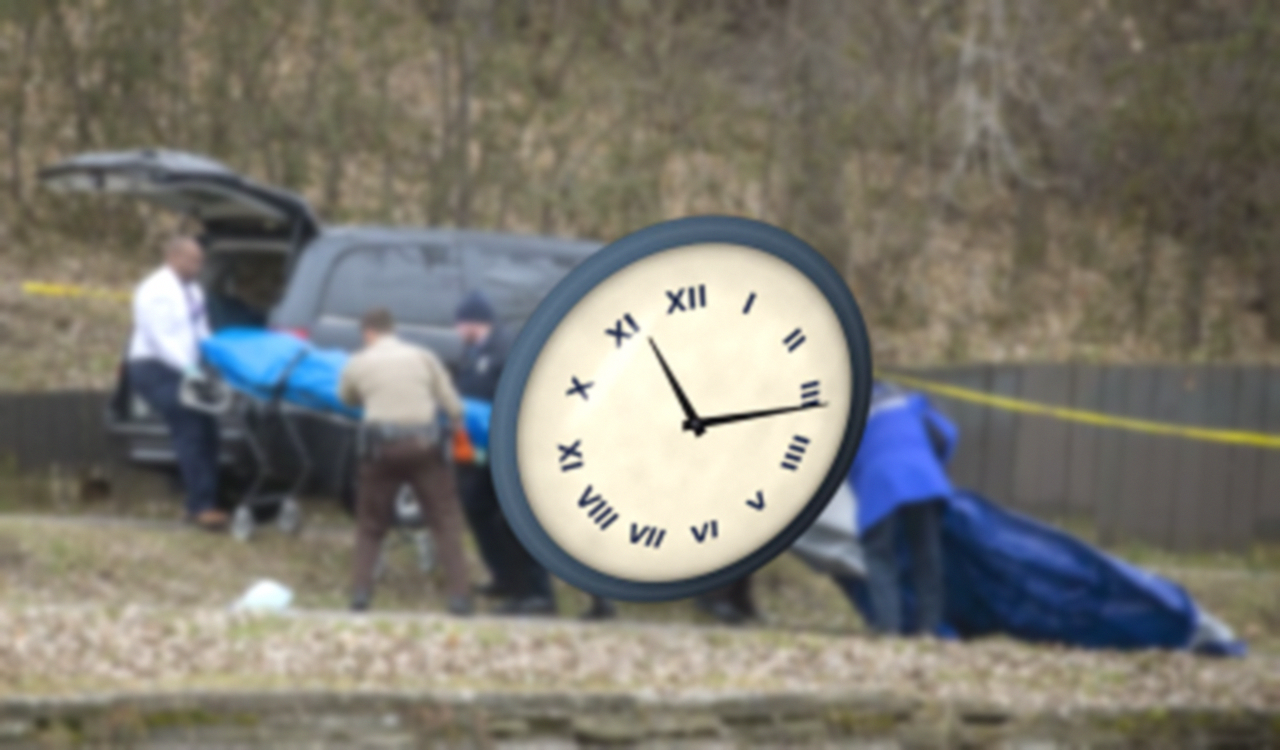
11:16
